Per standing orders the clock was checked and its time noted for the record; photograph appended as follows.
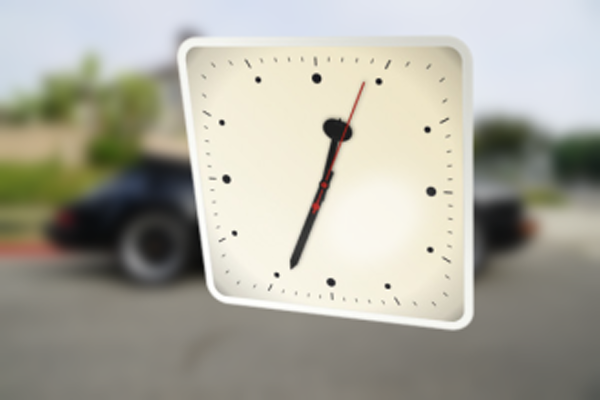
12:34:04
